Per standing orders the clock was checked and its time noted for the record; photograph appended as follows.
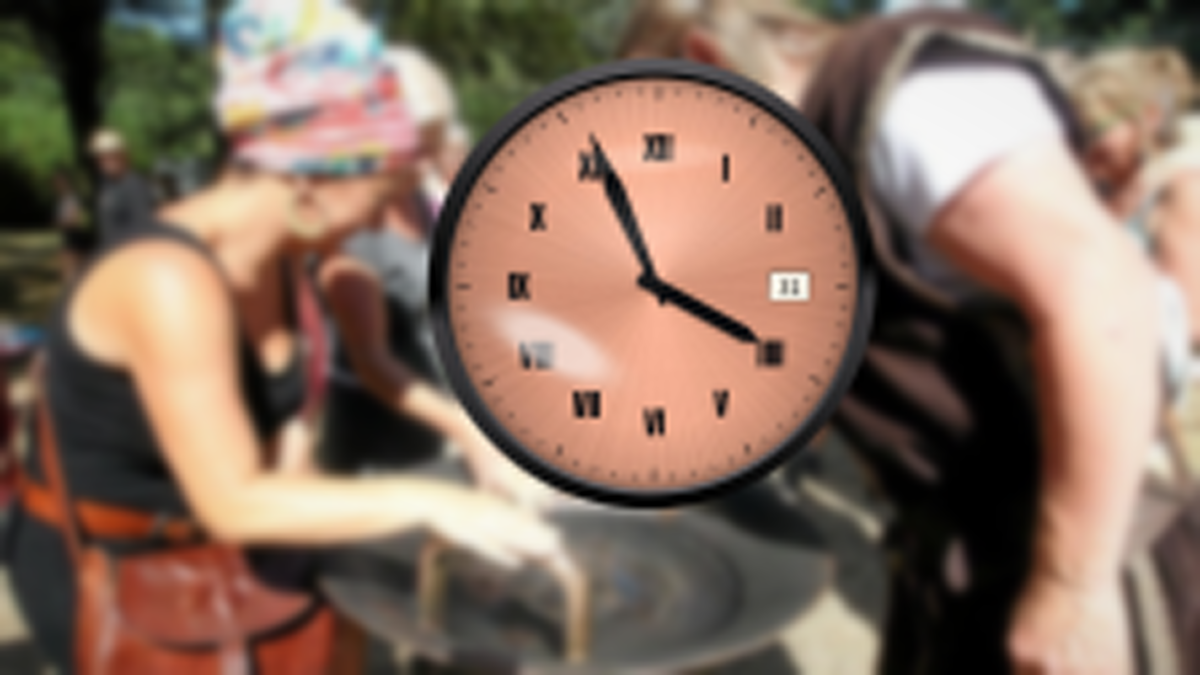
3:56
